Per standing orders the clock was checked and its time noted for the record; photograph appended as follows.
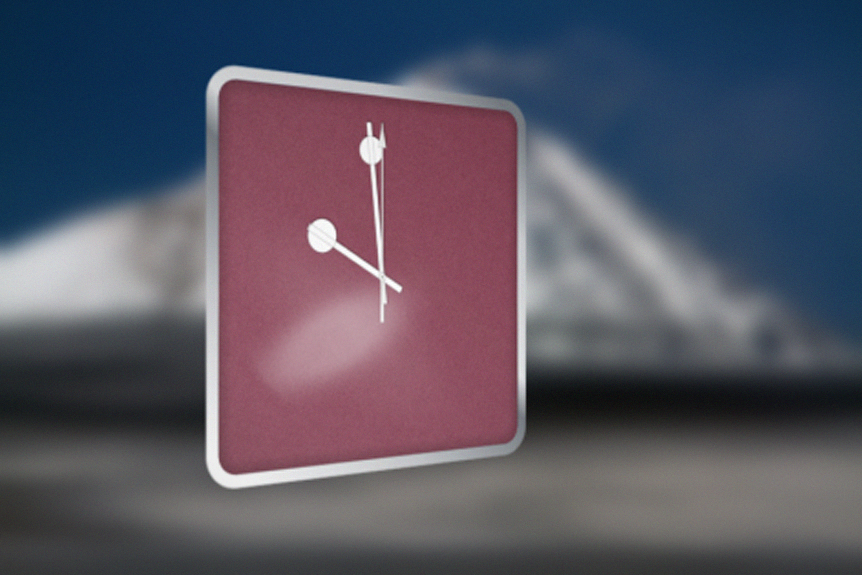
9:59:00
